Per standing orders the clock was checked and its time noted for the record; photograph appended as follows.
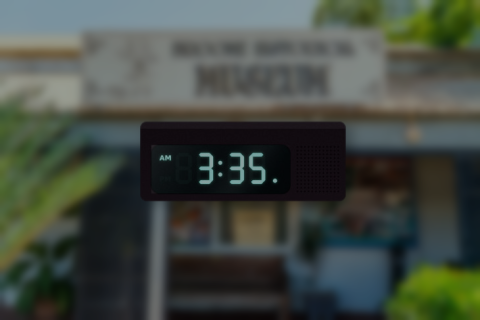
3:35
